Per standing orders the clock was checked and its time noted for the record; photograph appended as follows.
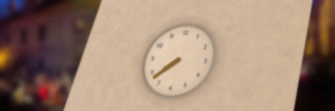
7:38
